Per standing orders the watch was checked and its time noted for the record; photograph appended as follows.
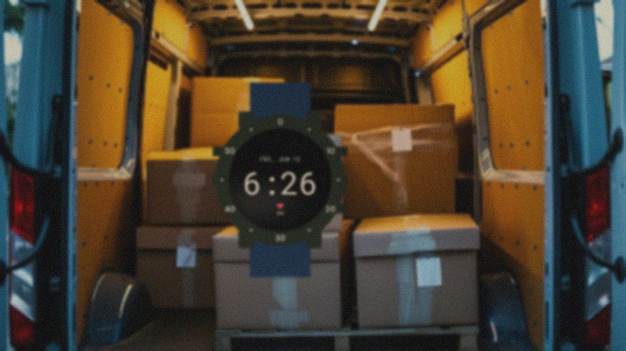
6:26
